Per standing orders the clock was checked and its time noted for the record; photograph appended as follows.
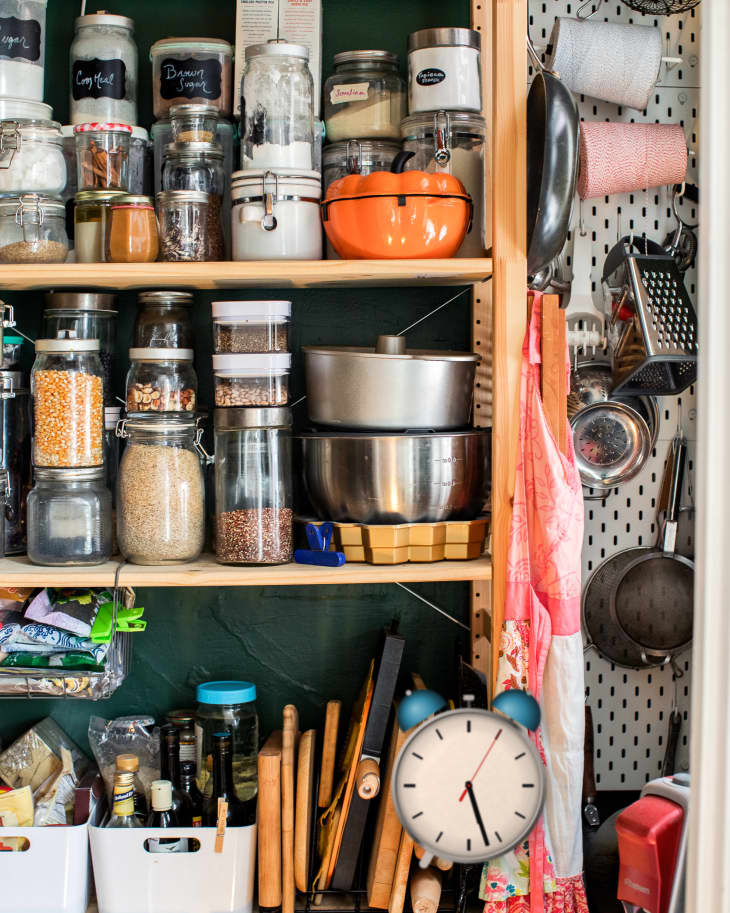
5:27:05
